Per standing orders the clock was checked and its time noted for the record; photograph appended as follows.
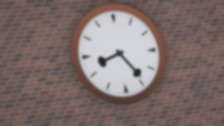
8:24
